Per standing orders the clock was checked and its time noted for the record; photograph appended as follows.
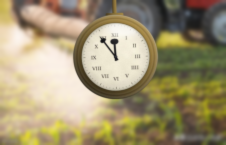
11:54
